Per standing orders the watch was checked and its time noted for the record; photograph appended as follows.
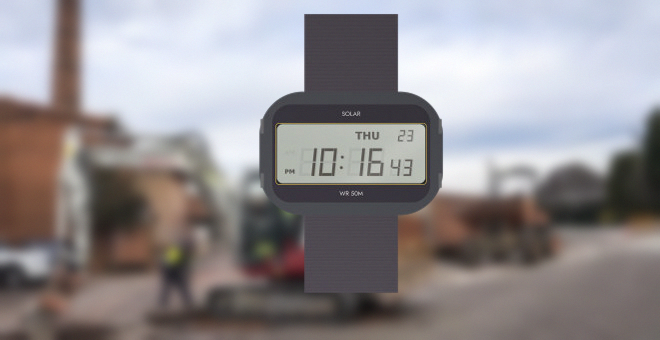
10:16:43
